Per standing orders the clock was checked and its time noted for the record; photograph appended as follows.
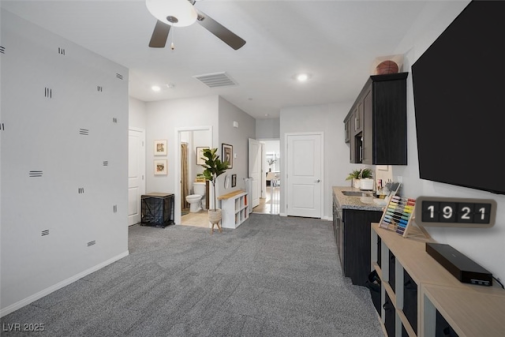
19:21
